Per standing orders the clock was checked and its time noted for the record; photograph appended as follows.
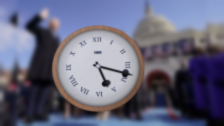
5:18
